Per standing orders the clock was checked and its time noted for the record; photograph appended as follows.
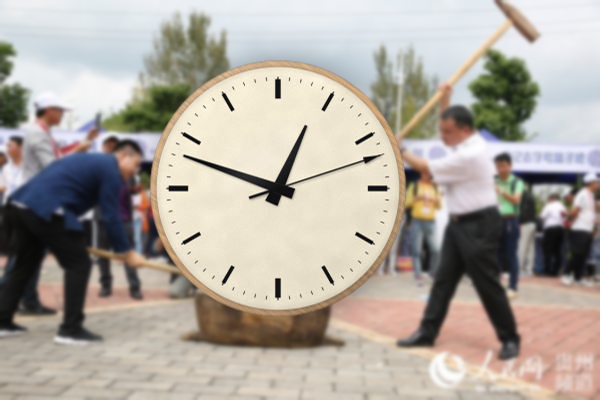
12:48:12
